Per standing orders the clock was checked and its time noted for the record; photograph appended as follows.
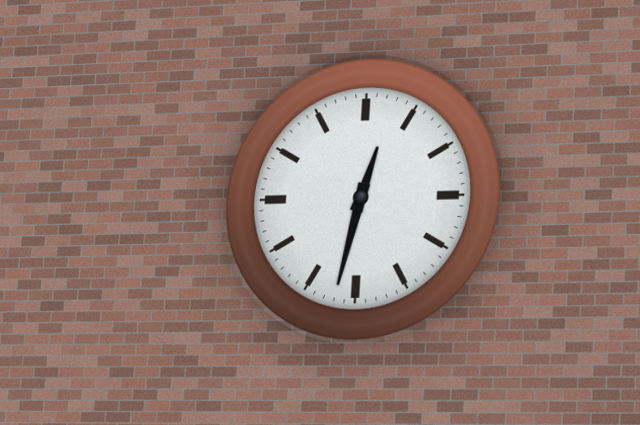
12:32
